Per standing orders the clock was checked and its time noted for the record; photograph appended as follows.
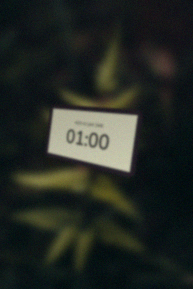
1:00
